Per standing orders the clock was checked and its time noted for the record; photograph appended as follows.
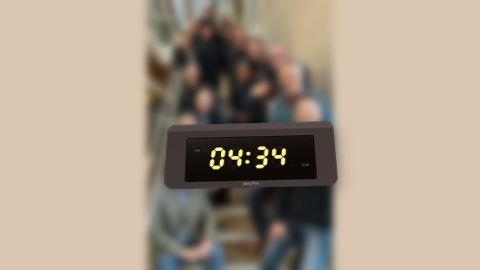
4:34
